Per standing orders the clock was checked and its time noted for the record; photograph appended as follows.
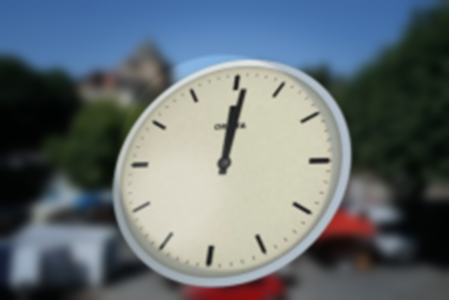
12:01
